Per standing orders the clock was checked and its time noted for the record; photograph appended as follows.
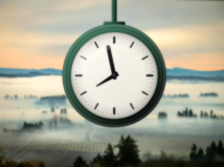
7:58
